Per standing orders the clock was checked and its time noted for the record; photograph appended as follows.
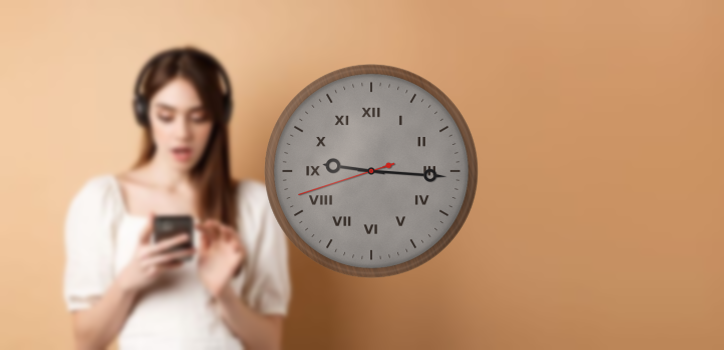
9:15:42
